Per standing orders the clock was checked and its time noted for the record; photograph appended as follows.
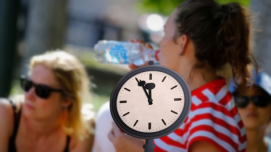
11:56
